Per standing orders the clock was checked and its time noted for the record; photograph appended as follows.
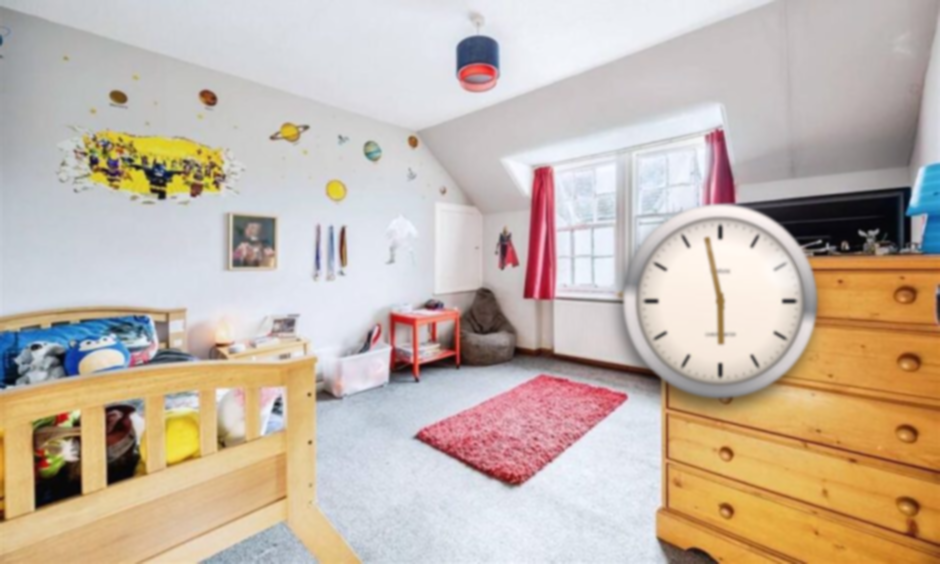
5:58
